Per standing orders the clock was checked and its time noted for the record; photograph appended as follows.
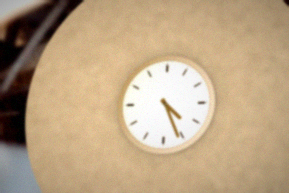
4:26
